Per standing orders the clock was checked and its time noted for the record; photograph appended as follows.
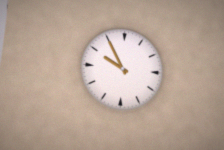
9:55
